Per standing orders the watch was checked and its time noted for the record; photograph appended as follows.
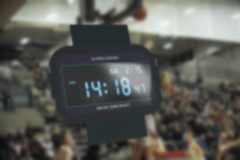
14:18
